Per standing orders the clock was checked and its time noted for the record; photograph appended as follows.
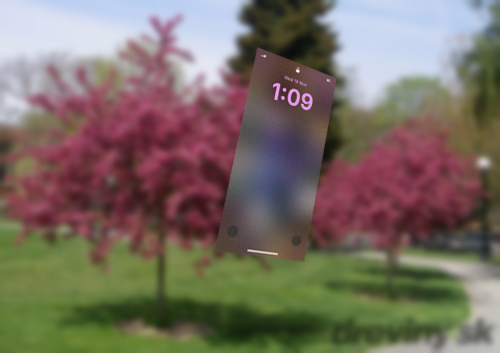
1:09
